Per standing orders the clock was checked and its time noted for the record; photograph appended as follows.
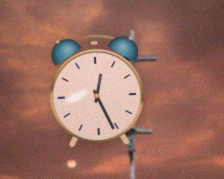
12:26
